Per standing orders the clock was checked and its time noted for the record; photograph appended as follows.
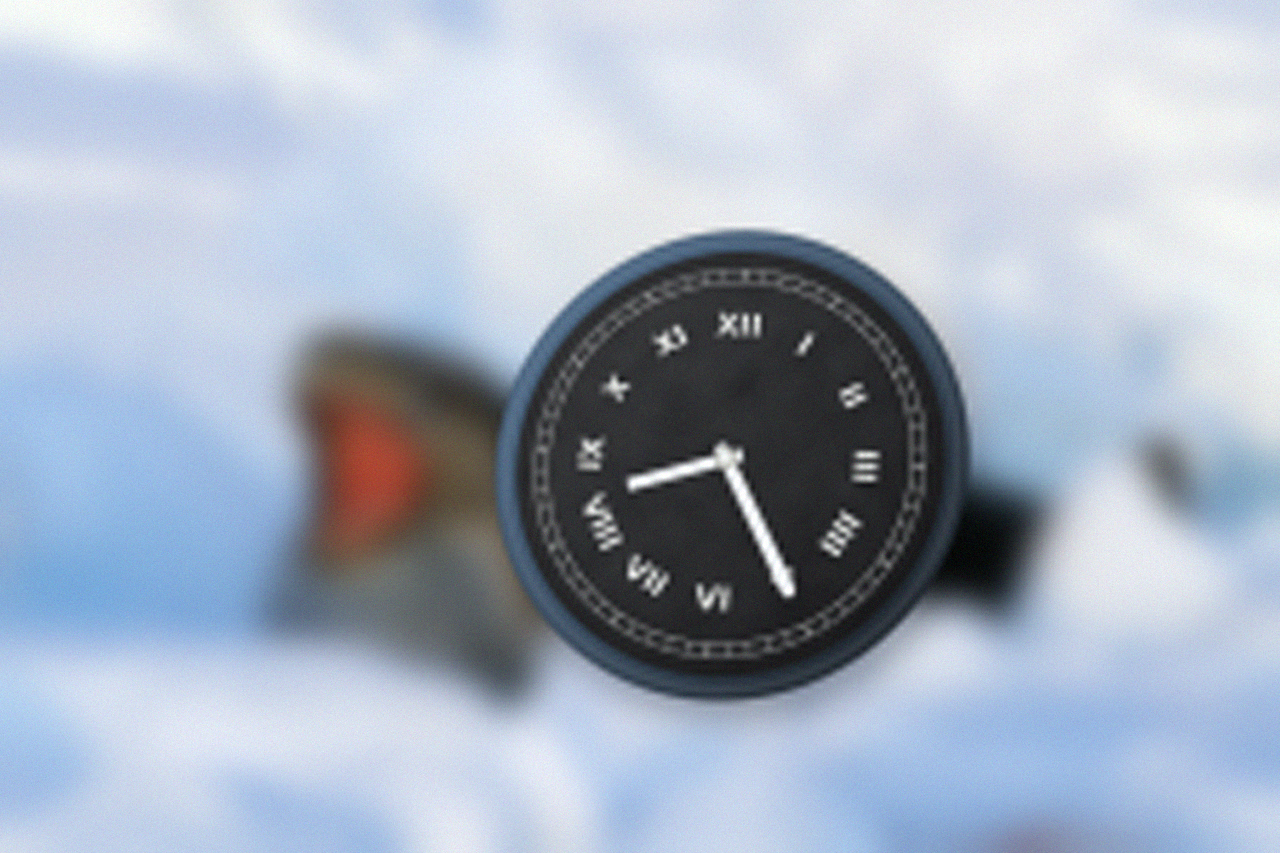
8:25
